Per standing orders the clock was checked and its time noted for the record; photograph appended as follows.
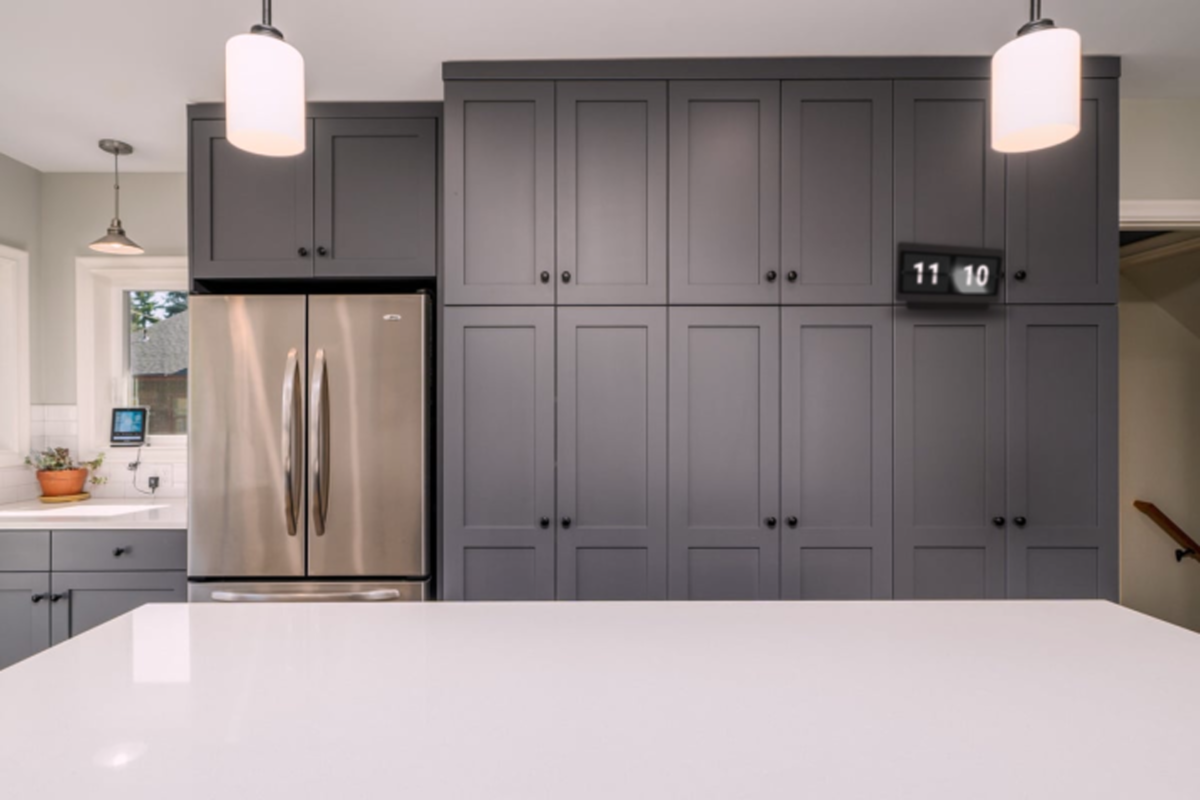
11:10
